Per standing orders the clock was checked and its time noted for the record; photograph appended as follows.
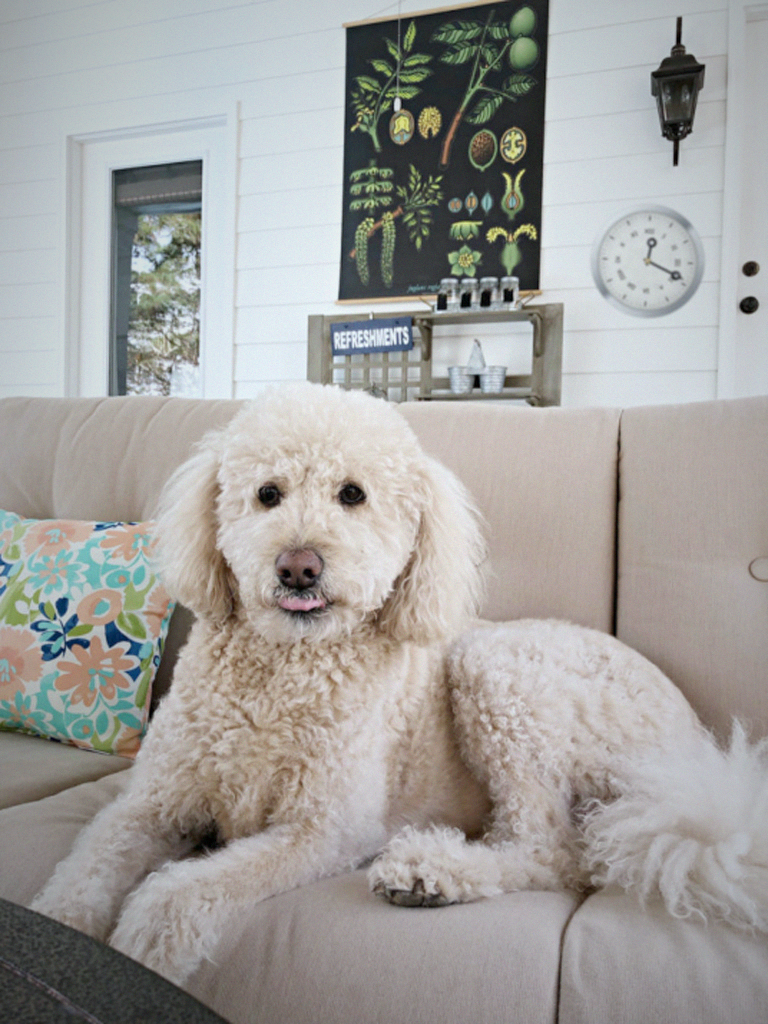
12:19
